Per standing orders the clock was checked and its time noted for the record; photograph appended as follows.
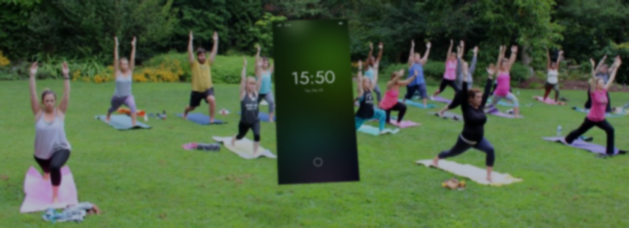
15:50
